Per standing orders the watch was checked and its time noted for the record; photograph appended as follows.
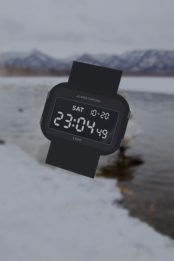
23:04:49
